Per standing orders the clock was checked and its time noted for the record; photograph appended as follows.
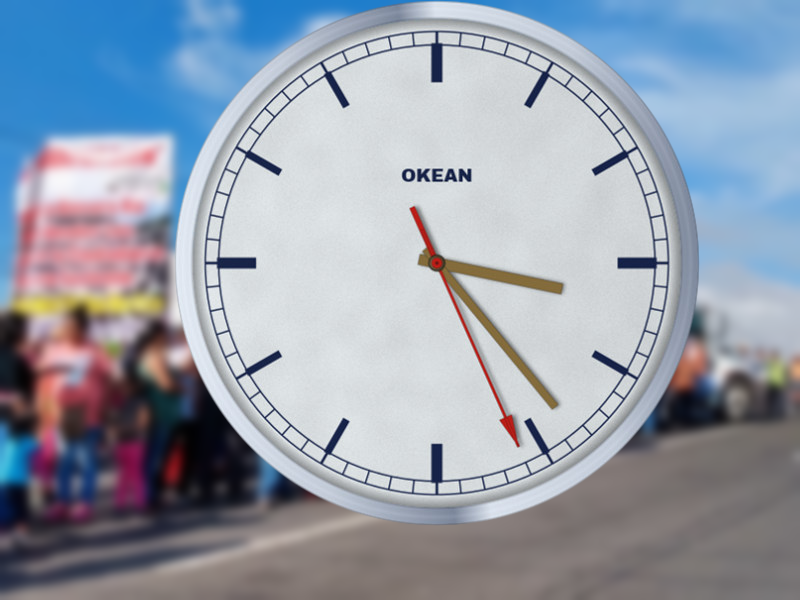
3:23:26
